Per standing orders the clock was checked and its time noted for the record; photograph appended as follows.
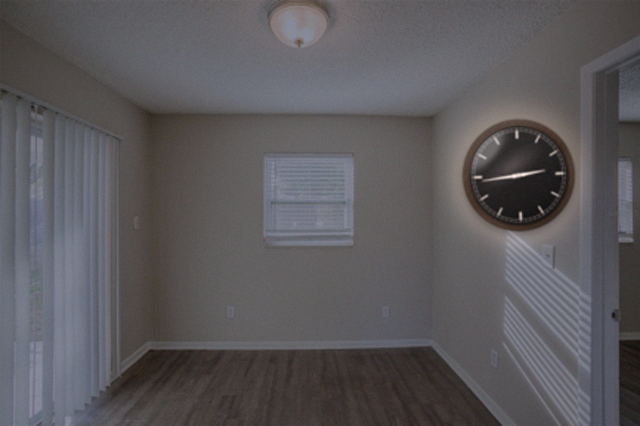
2:44
